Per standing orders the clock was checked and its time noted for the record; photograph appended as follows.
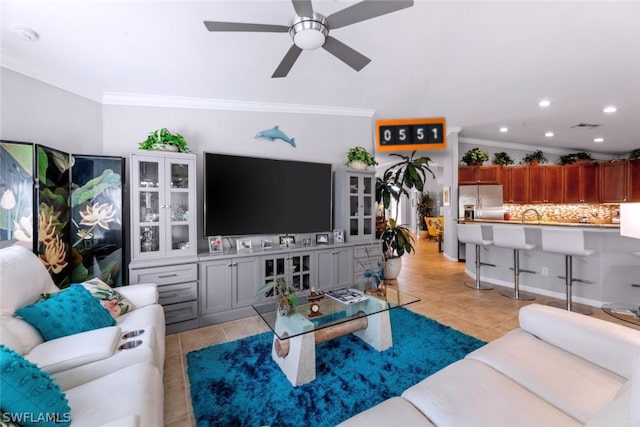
5:51
